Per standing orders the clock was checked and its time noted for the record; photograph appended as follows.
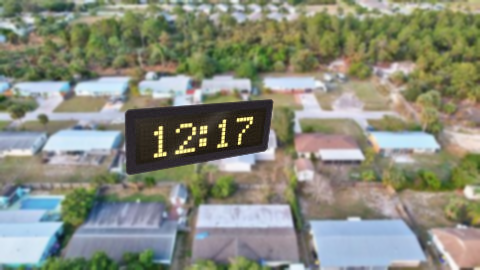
12:17
